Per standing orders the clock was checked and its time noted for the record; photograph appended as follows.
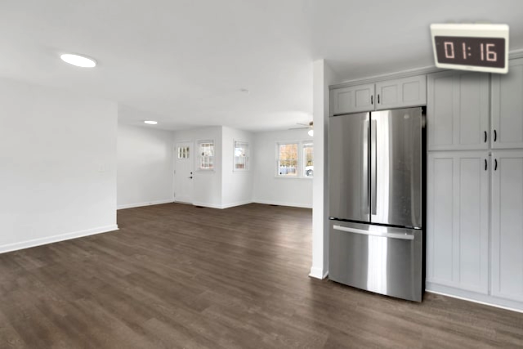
1:16
